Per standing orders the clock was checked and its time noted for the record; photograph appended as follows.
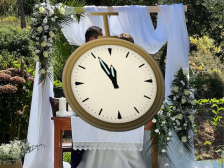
11:56
